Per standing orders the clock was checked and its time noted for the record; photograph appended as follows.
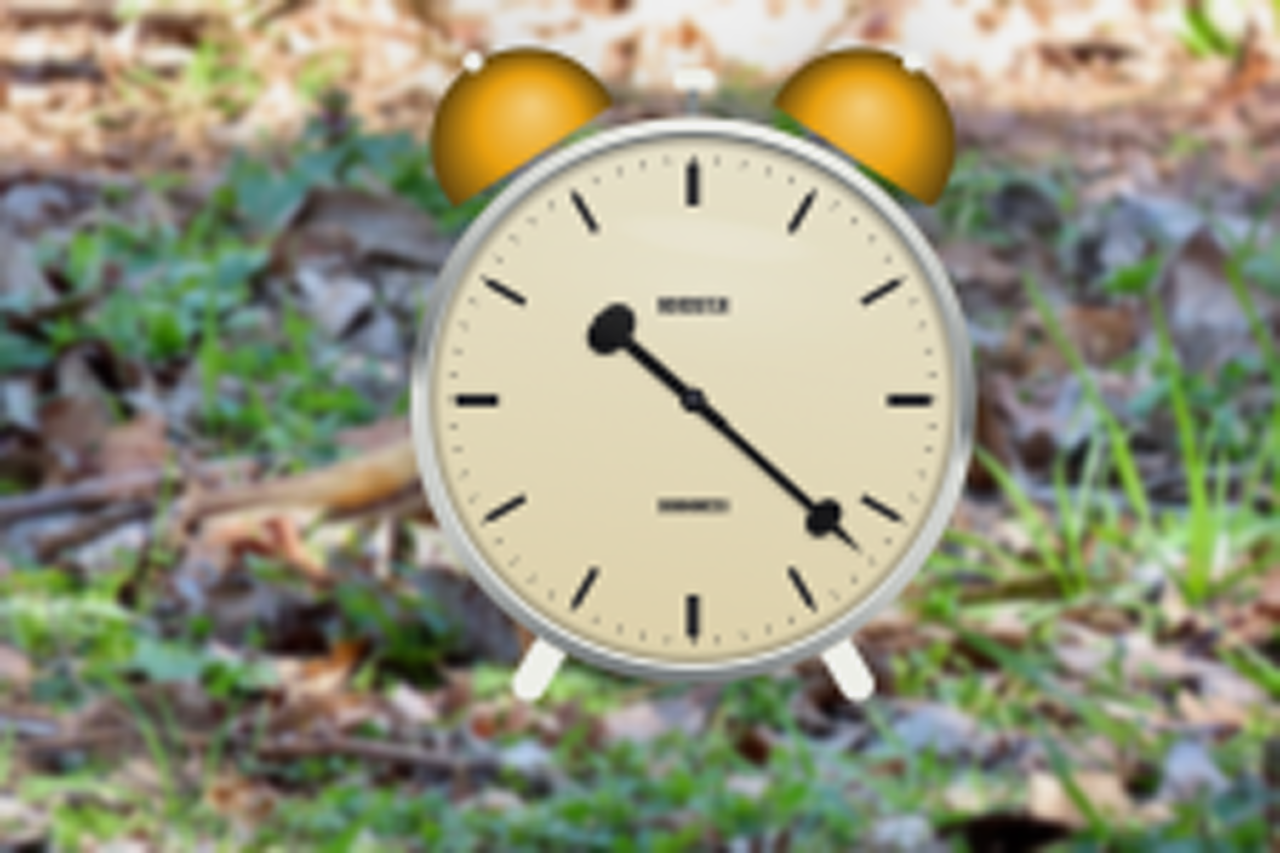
10:22
